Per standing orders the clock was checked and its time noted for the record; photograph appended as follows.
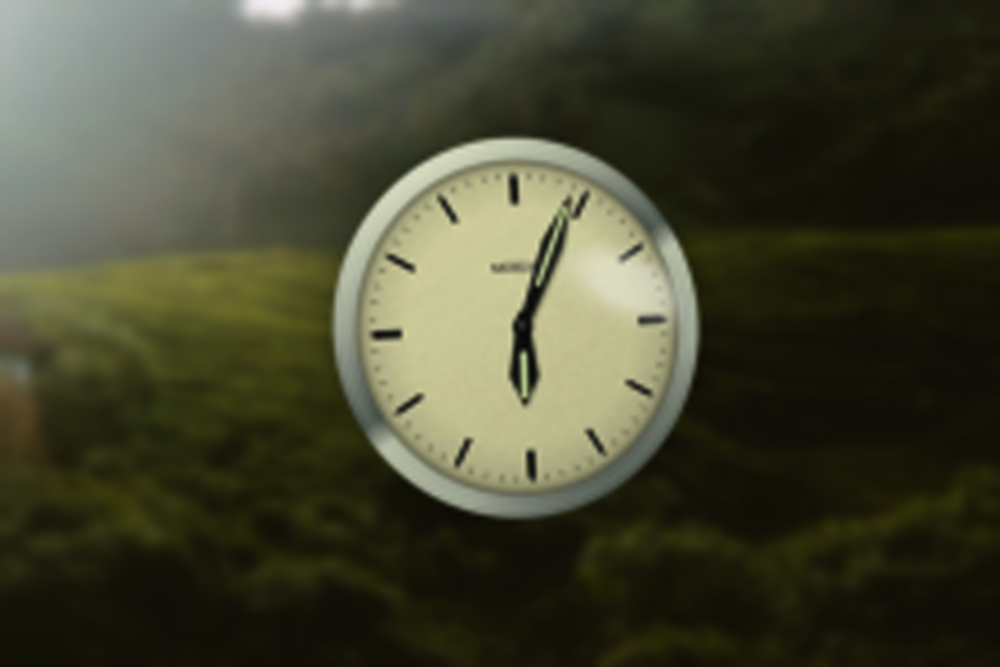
6:04
